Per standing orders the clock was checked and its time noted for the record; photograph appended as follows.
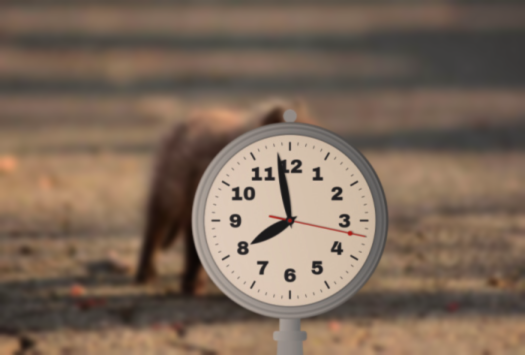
7:58:17
